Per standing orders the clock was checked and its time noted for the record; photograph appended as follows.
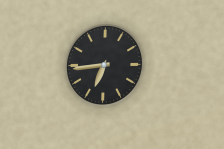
6:44
